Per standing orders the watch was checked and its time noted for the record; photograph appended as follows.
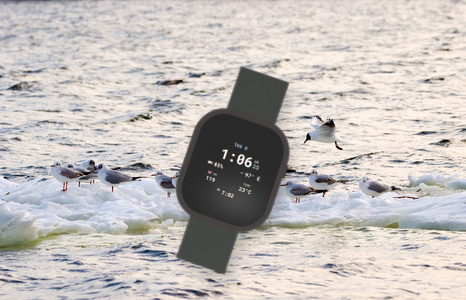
1:06
